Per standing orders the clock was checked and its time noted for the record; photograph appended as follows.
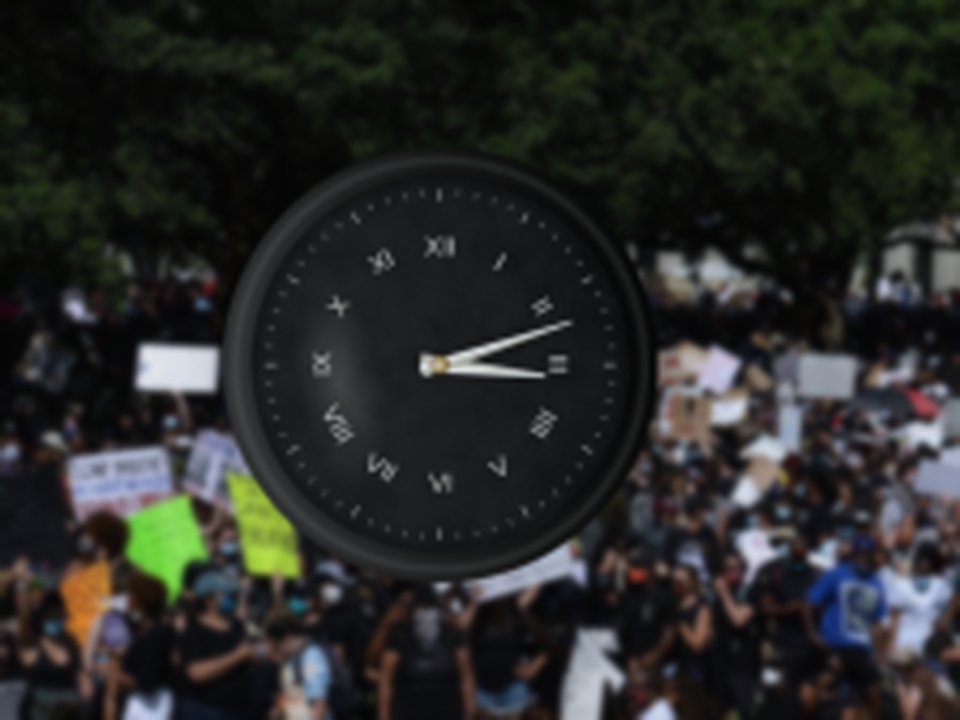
3:12
